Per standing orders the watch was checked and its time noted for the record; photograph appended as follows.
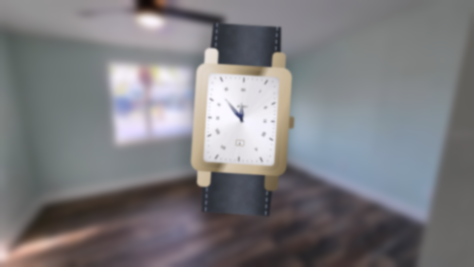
11:53
